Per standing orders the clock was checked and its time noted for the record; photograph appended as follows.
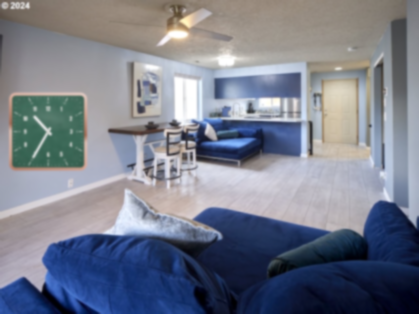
10:35
